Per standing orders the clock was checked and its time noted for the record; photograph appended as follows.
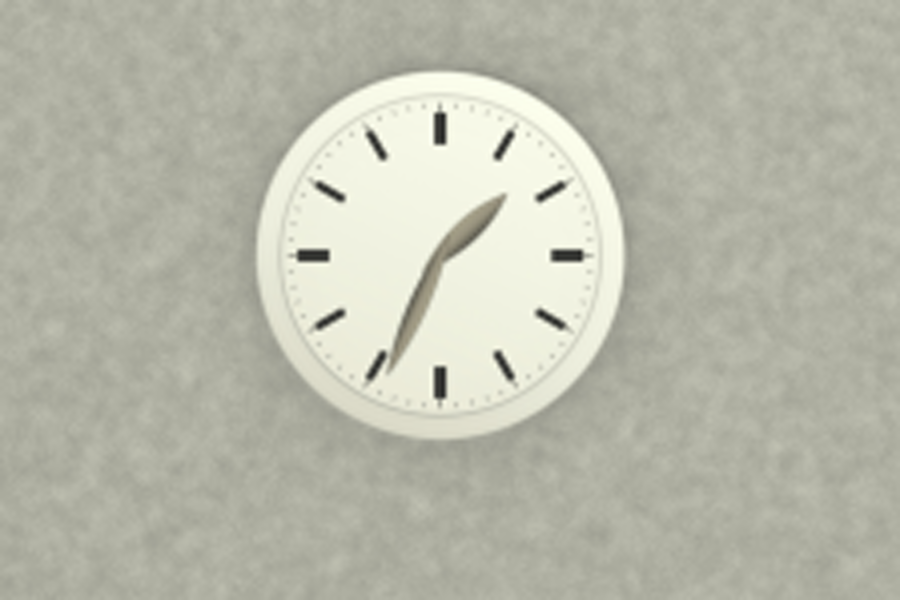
1:34
